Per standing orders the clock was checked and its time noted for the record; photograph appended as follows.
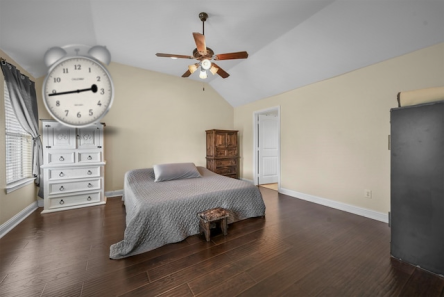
2:44
